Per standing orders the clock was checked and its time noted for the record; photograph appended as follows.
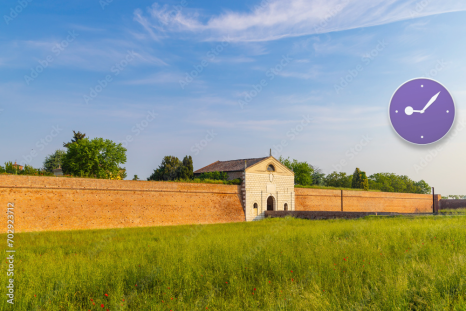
9:07
